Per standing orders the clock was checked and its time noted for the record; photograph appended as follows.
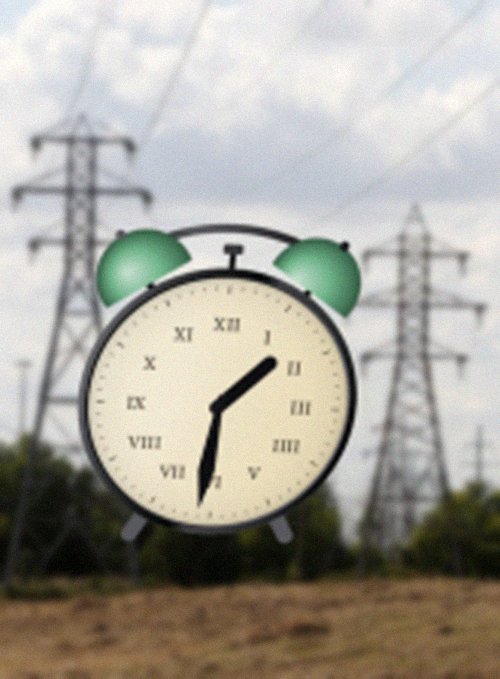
1:31
